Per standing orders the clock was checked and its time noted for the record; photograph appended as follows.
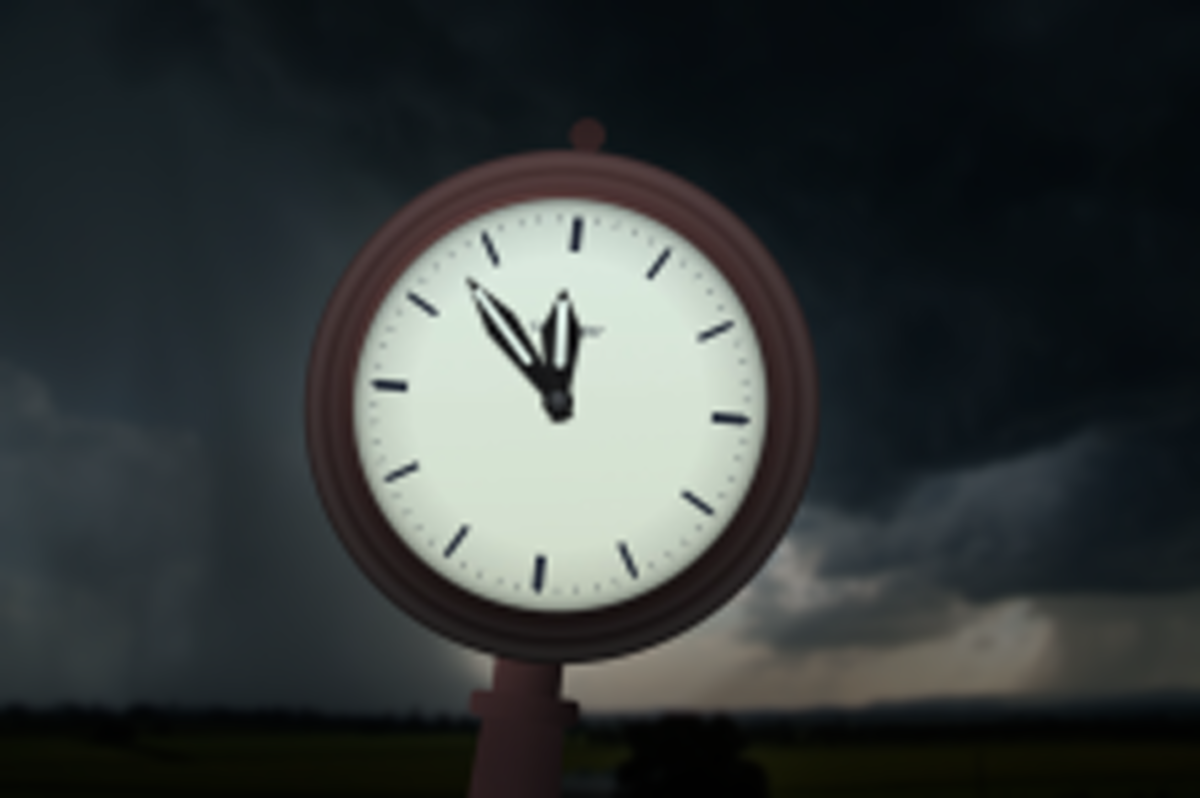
11:53
